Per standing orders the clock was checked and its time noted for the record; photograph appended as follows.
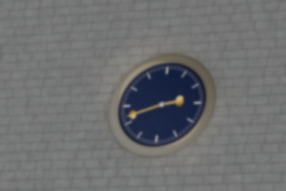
2:42
